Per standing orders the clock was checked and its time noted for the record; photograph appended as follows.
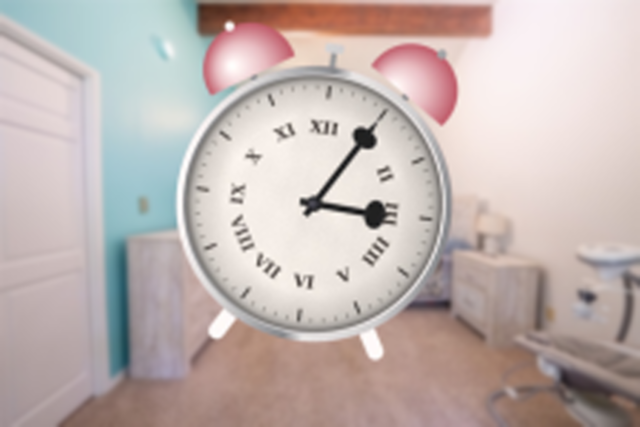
3:05
